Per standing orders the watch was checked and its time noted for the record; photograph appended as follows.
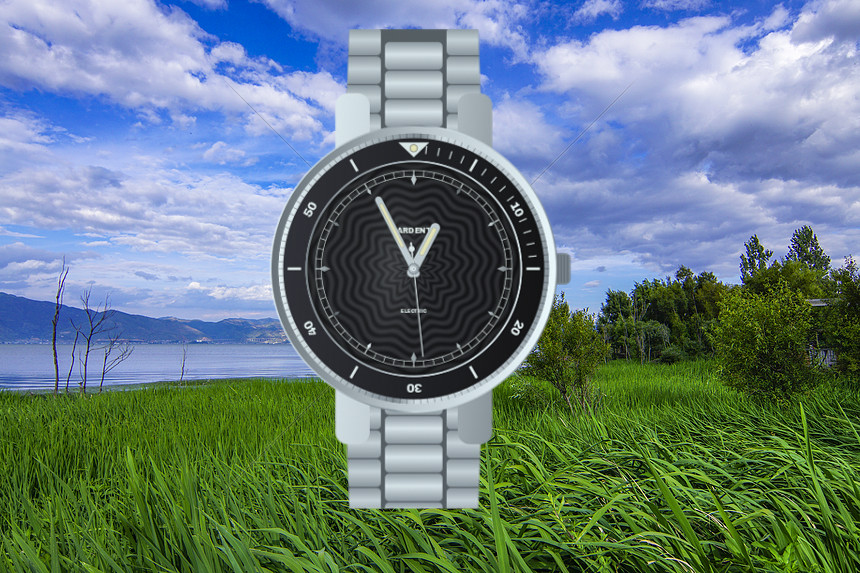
12:55:29
